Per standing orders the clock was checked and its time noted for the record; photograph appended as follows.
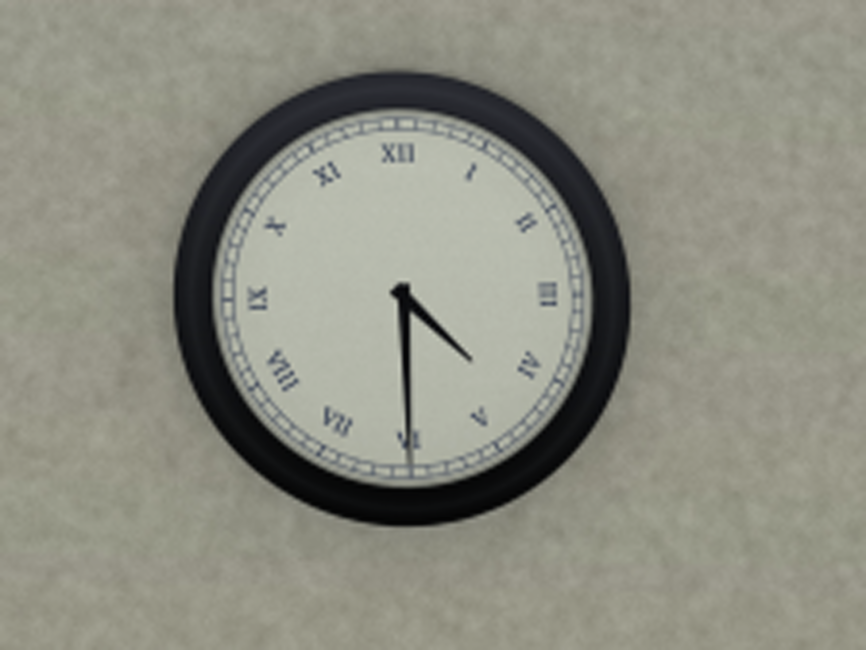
4:30
